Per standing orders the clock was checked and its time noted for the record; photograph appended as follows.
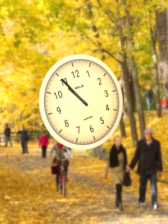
10:55
